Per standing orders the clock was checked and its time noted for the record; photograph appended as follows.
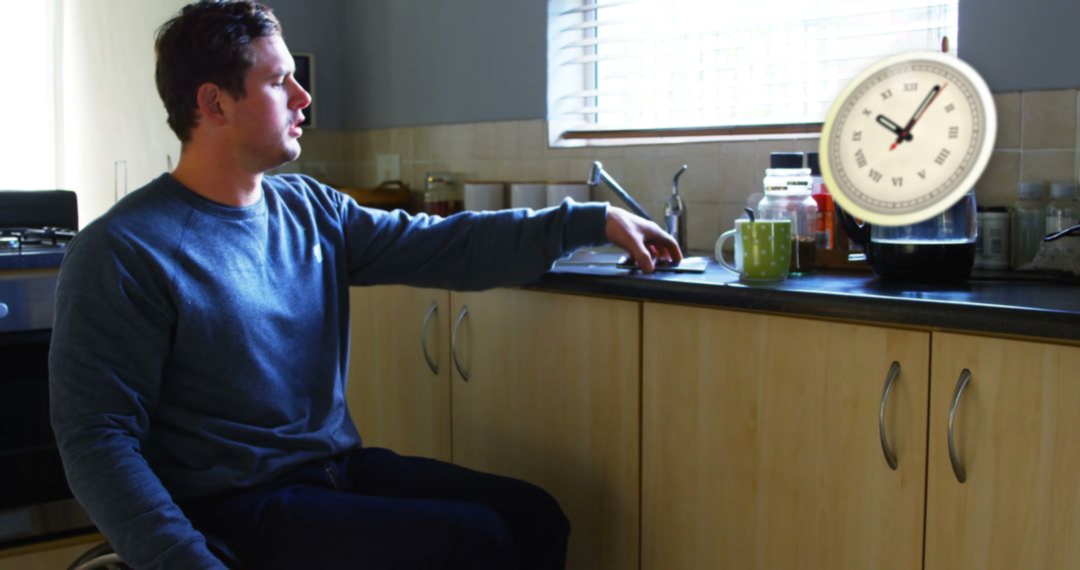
10:05:06
